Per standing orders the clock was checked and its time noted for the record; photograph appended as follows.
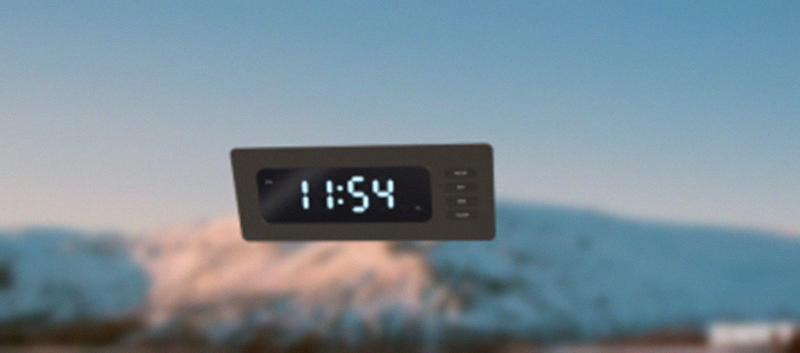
11:54
